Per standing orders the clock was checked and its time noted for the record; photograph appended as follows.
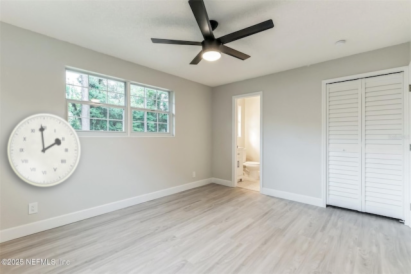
1:59
